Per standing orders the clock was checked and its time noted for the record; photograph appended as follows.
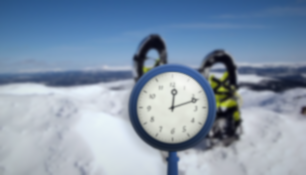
12:12
